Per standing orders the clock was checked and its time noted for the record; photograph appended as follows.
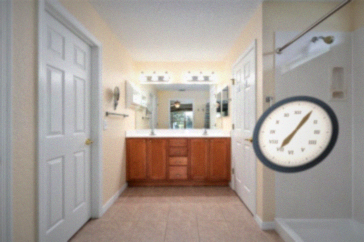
7:05
